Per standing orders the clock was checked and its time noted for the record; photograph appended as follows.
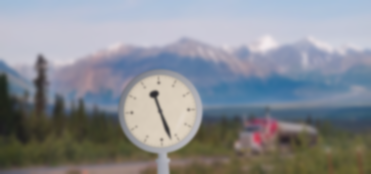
11:27
